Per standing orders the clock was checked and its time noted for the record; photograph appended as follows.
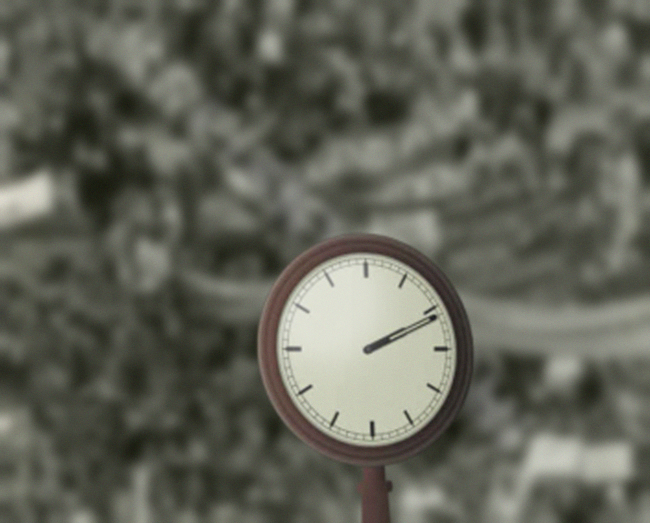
2:11
